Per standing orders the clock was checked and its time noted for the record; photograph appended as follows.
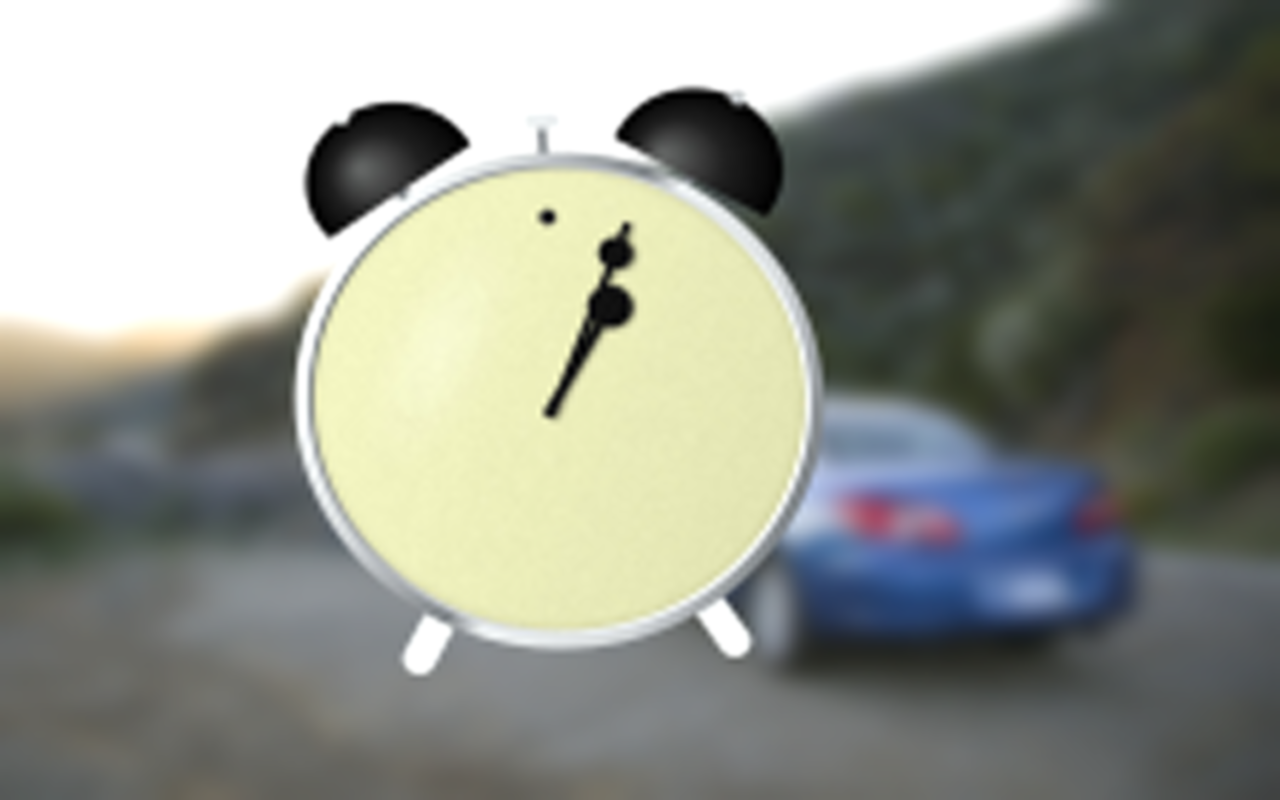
1:04
